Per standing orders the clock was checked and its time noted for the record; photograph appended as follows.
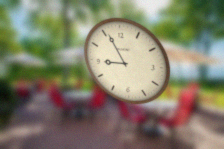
8:56
